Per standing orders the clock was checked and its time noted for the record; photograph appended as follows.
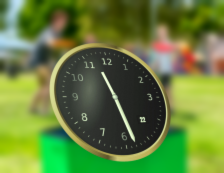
11:28
